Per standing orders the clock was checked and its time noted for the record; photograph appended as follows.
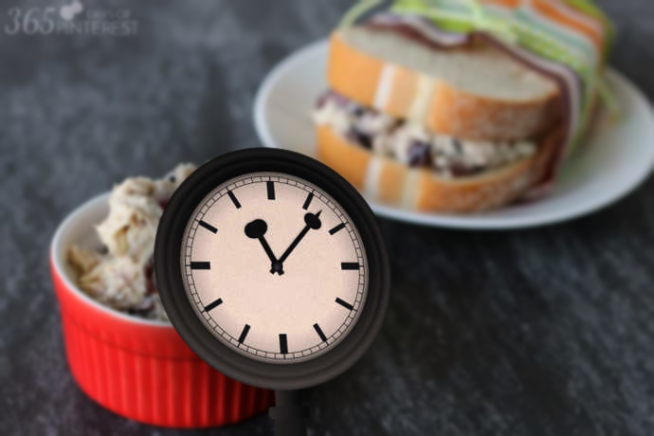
11:07
